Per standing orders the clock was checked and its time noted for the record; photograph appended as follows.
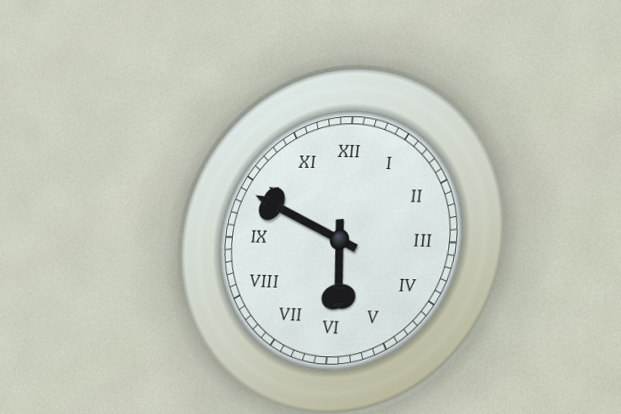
5:49
